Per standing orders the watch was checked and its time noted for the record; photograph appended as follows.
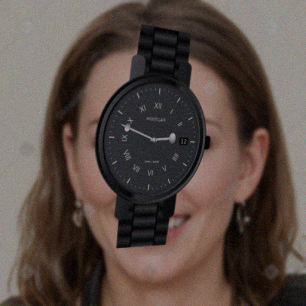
2:48
